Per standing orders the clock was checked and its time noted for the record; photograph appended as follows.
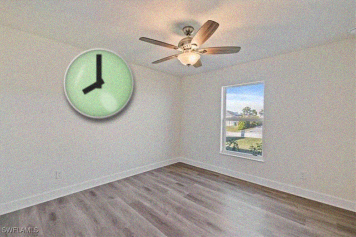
8:00
